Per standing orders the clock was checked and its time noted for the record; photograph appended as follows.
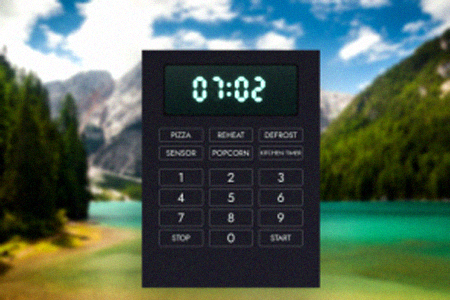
7:02
